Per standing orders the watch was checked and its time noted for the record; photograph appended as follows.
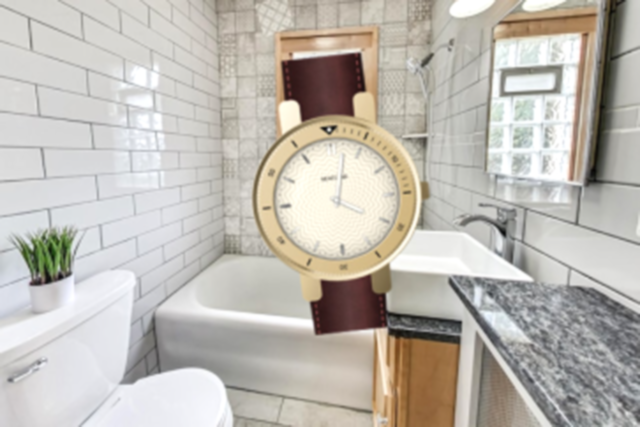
4:02
